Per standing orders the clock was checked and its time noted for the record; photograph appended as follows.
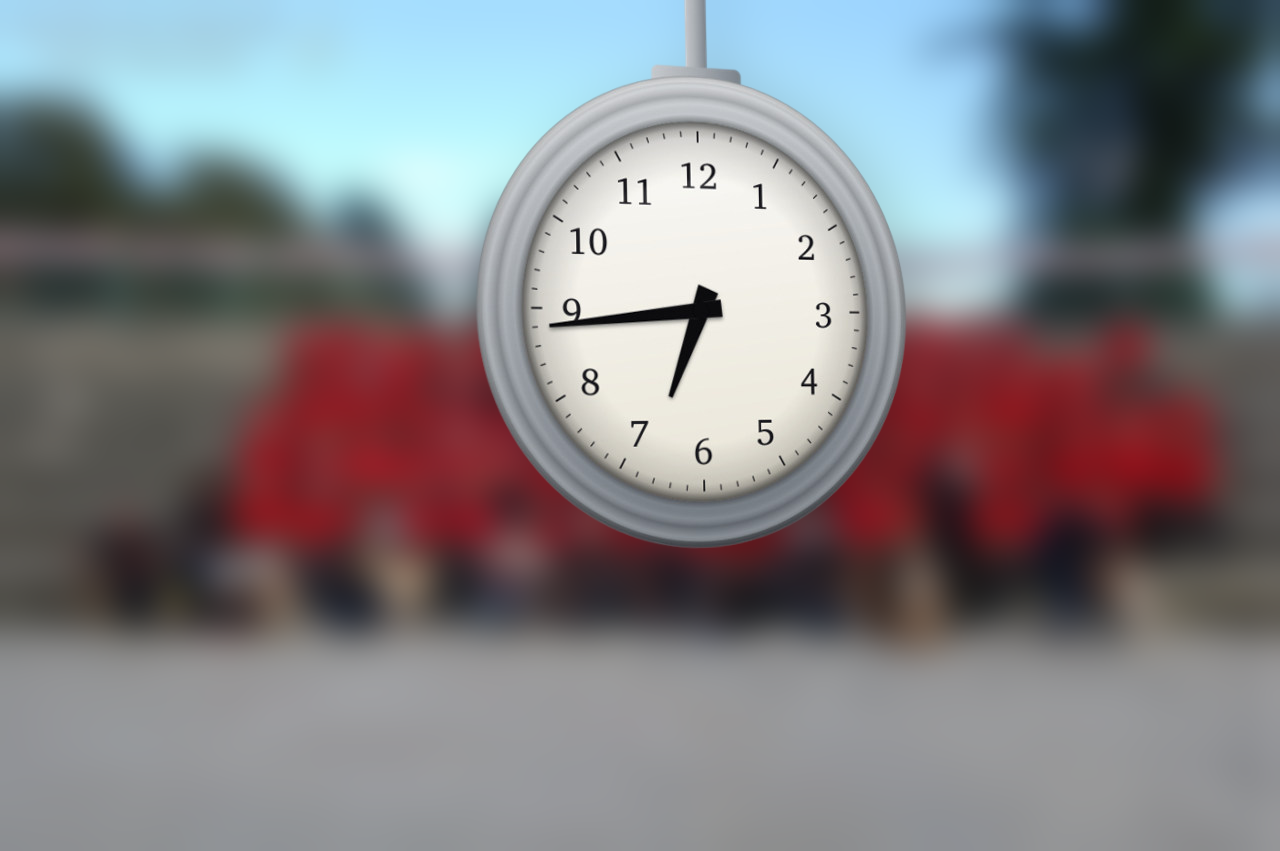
6:44
